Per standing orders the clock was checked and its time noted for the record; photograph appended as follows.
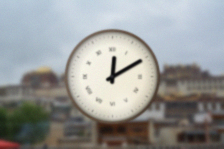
12:10
